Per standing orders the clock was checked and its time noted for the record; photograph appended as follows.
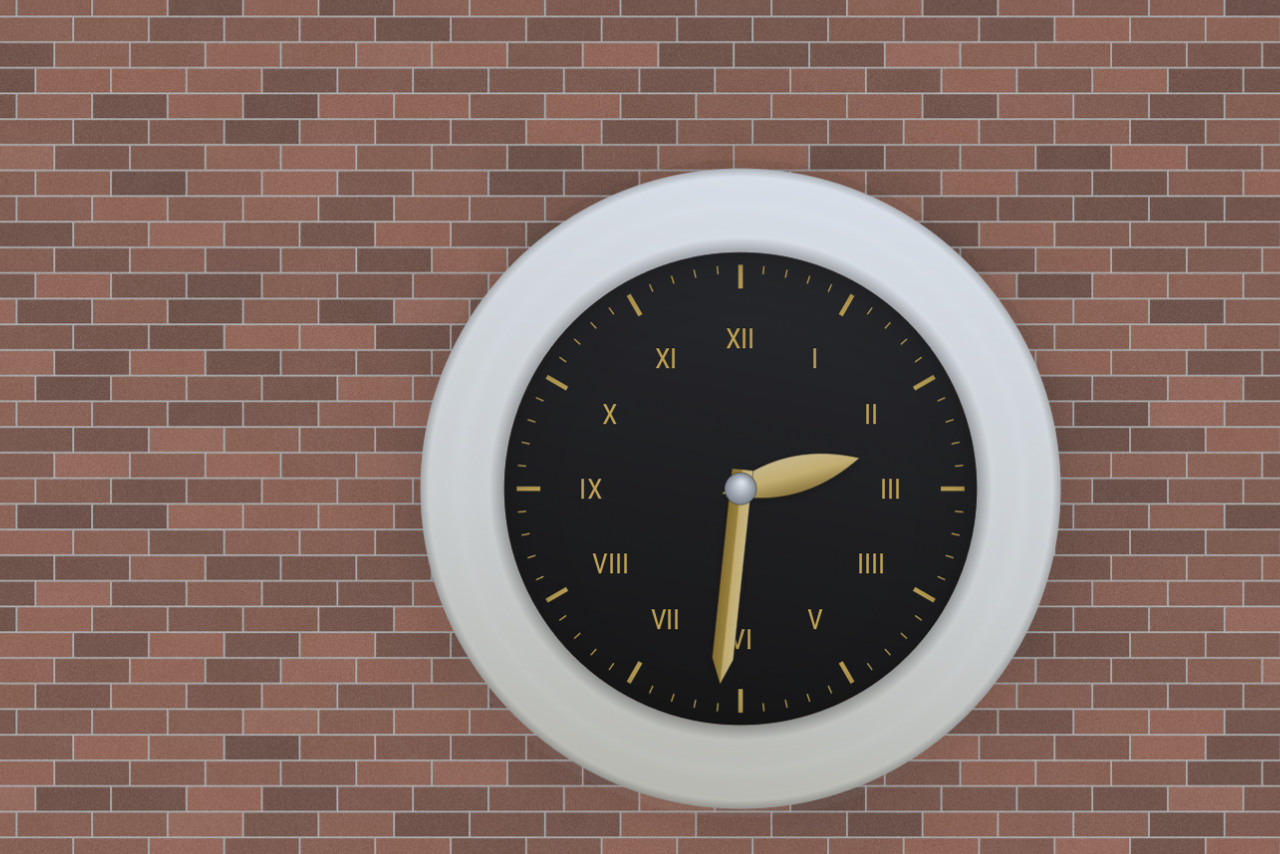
2:31
